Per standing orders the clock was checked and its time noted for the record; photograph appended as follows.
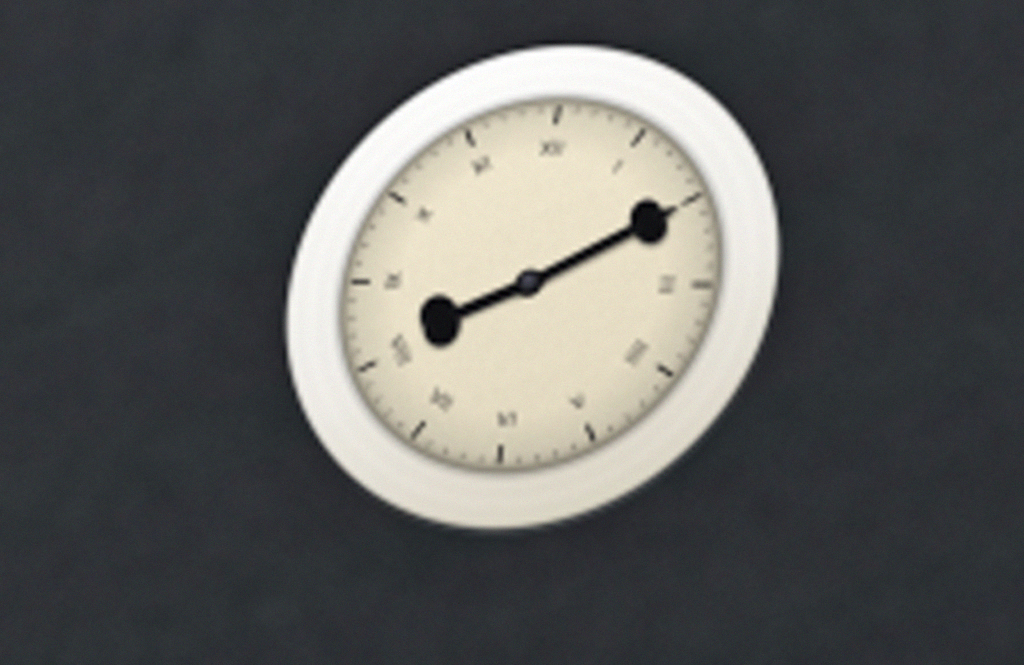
8:10
